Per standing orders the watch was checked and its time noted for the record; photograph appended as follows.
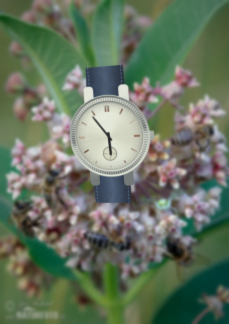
5:54
